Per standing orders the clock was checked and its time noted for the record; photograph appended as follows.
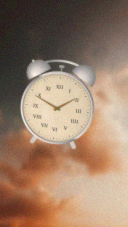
1:49
